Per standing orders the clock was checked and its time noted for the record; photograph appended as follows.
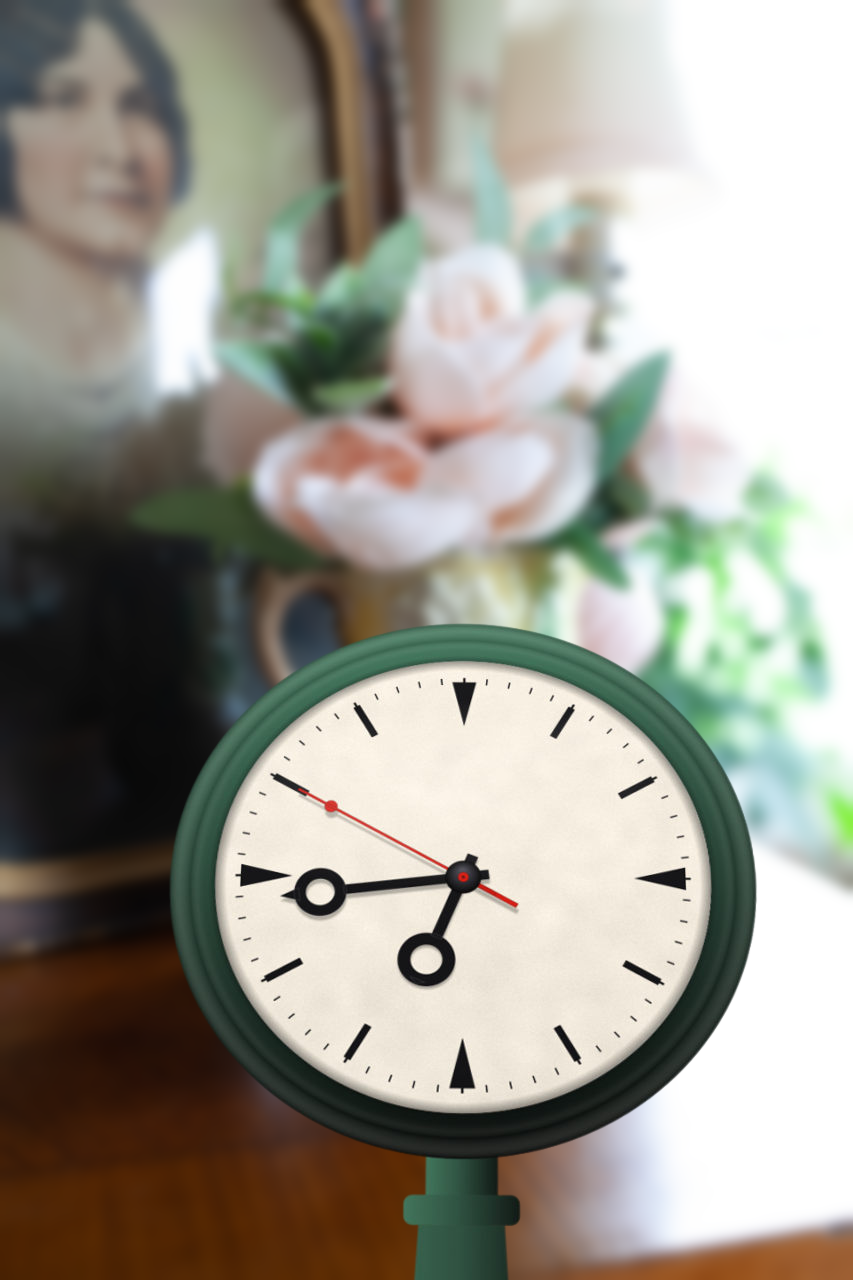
6:43:50
